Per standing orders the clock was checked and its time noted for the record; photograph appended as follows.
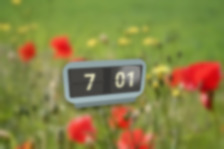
7:01
